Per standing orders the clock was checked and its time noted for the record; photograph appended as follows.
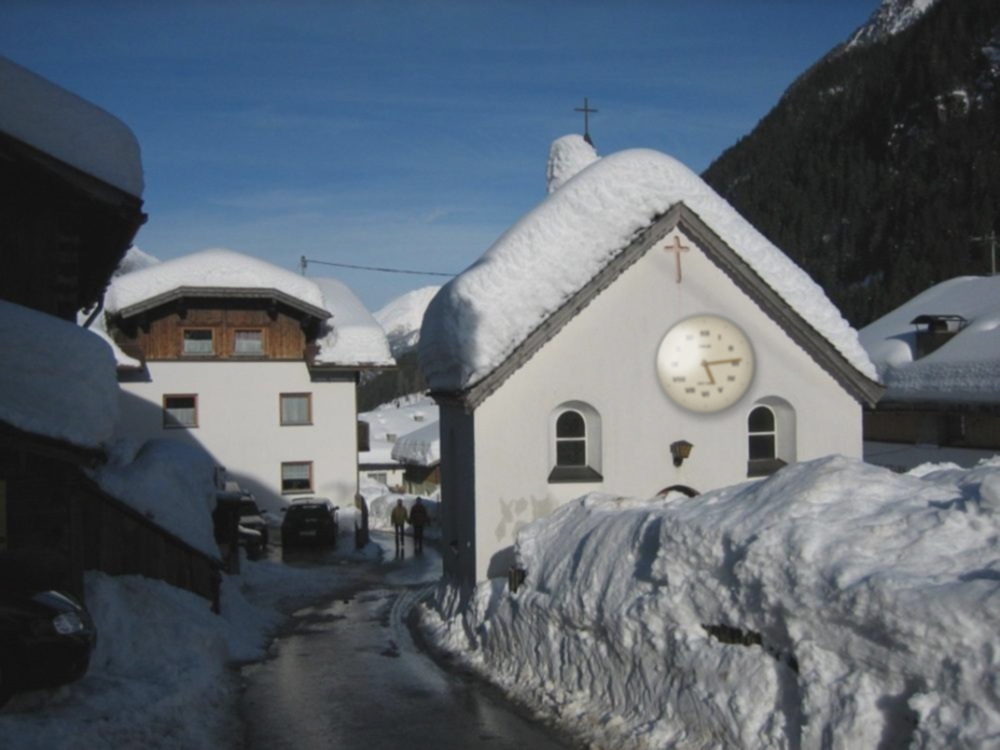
5:14
